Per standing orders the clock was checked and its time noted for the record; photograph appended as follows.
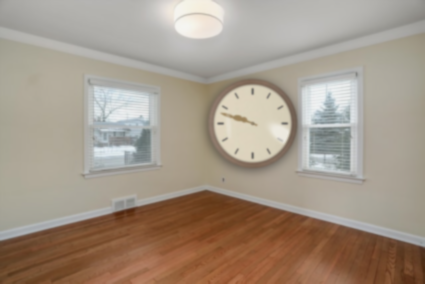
9:48
